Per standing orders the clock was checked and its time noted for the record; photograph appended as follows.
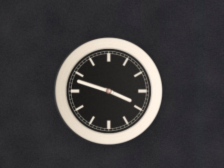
3:48
